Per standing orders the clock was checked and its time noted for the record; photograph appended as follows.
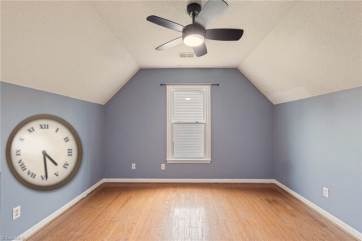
4:29
